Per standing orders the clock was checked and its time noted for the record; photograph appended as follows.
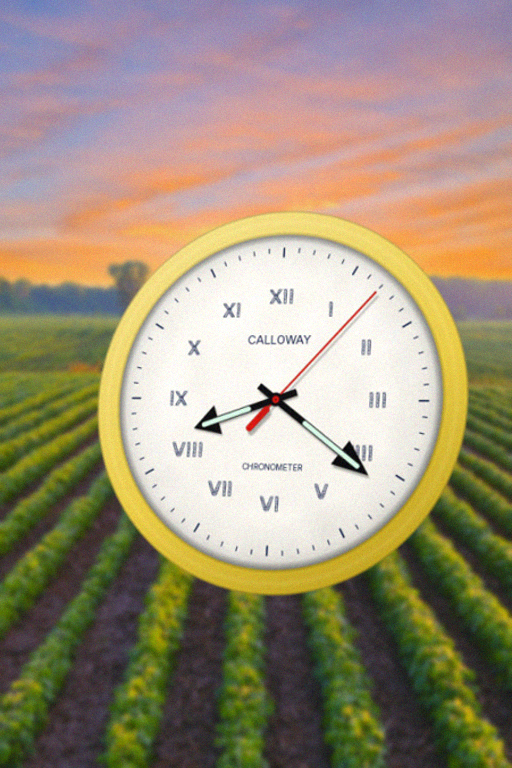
8:21:07
